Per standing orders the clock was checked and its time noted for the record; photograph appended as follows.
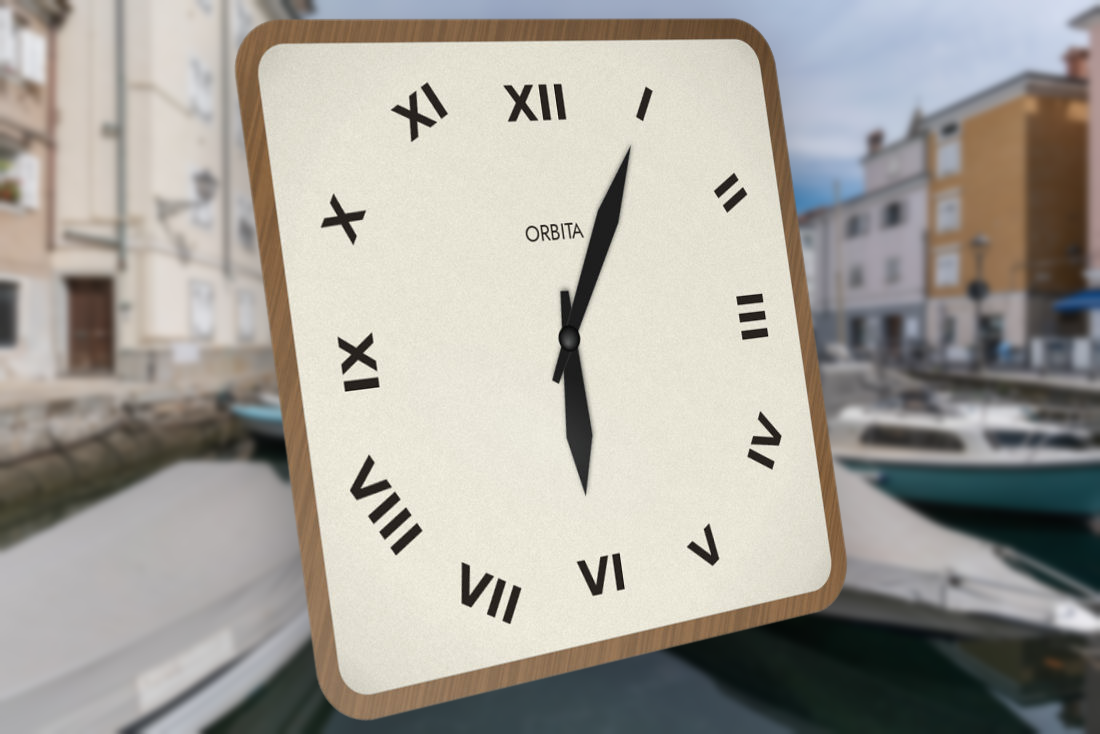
6:05
